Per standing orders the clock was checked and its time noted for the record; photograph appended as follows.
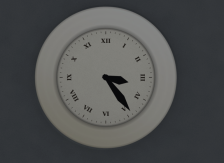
3:24
